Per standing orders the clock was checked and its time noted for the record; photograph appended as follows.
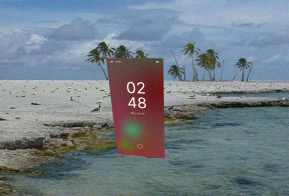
2:48
